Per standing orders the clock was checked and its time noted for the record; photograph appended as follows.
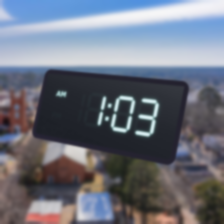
1:03
